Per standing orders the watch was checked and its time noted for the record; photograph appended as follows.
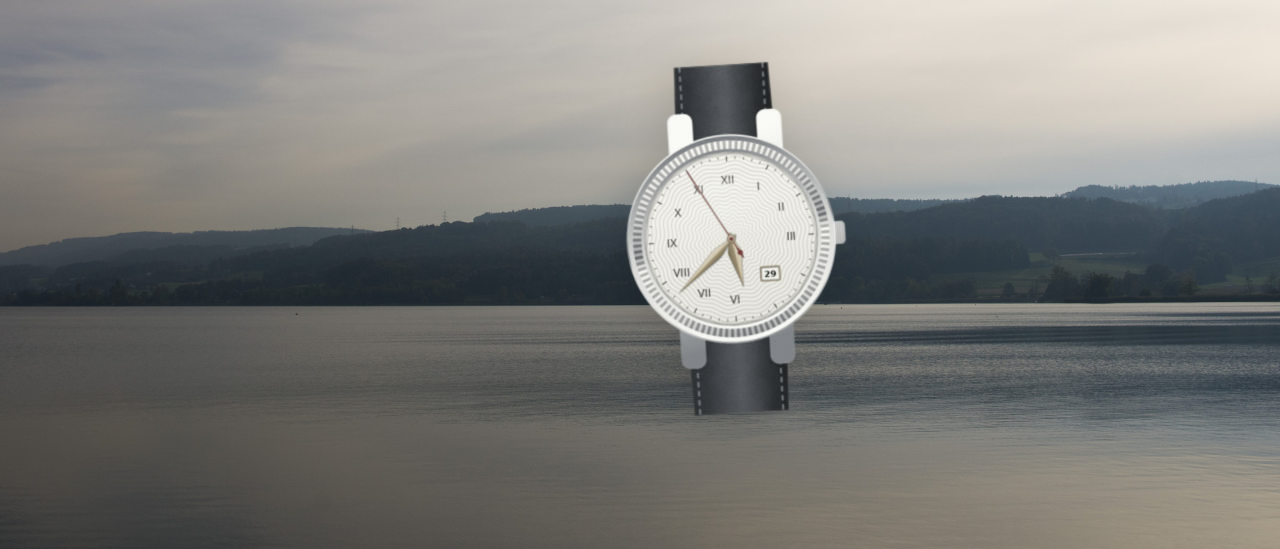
5:37:55
